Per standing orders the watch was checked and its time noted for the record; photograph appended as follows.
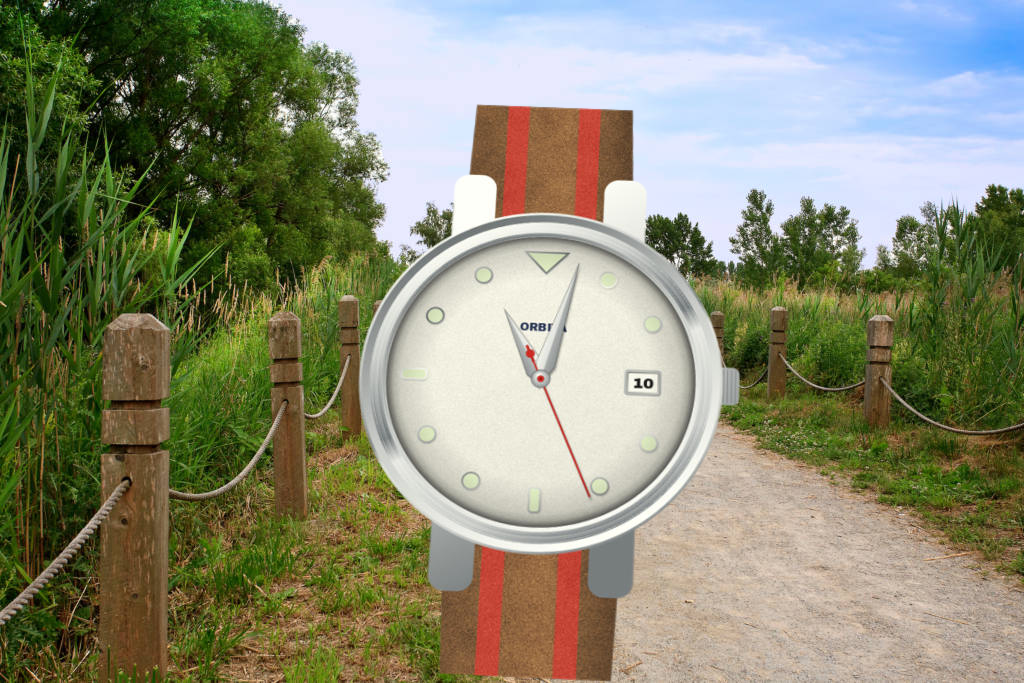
11:02:26
